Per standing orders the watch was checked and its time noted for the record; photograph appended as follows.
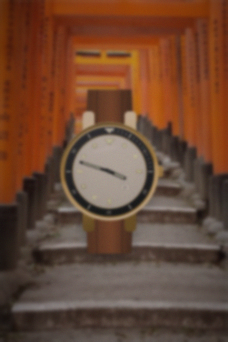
3:48
